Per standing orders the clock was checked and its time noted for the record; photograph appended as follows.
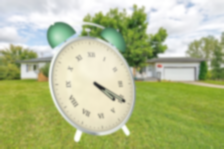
4:20
